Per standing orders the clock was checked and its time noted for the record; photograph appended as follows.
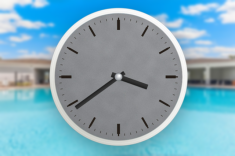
3:39
